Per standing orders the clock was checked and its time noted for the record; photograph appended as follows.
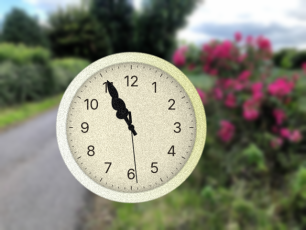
10:55:29
